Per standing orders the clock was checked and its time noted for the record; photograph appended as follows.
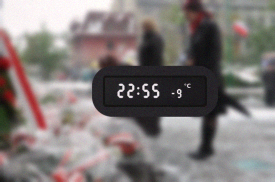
22:55
